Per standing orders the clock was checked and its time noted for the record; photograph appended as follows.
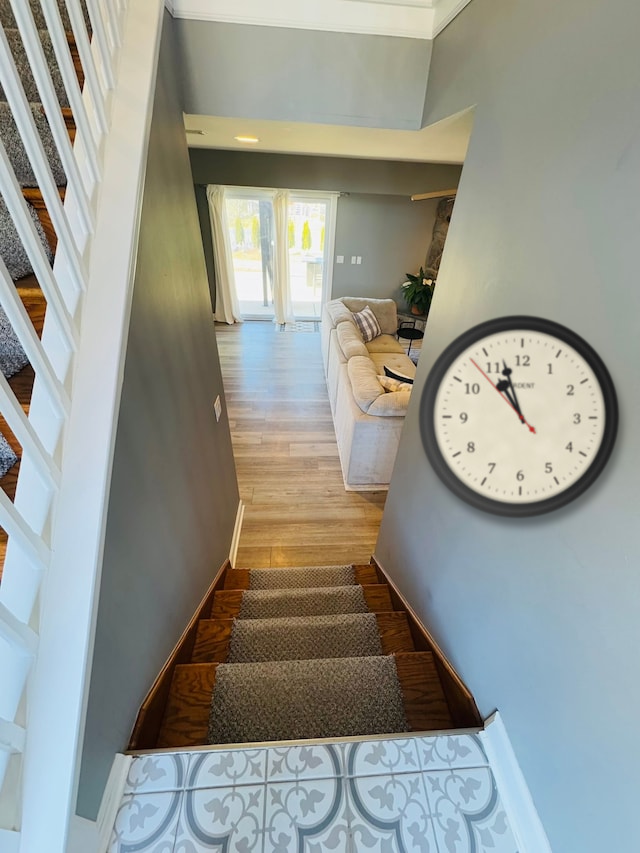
10:56:53
